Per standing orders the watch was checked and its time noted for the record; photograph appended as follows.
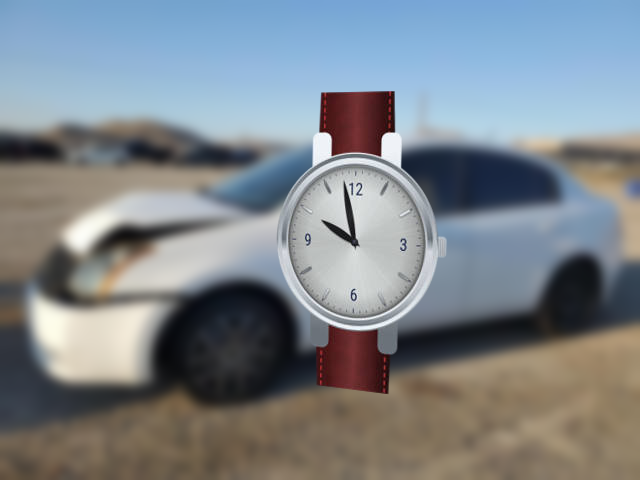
9:58
